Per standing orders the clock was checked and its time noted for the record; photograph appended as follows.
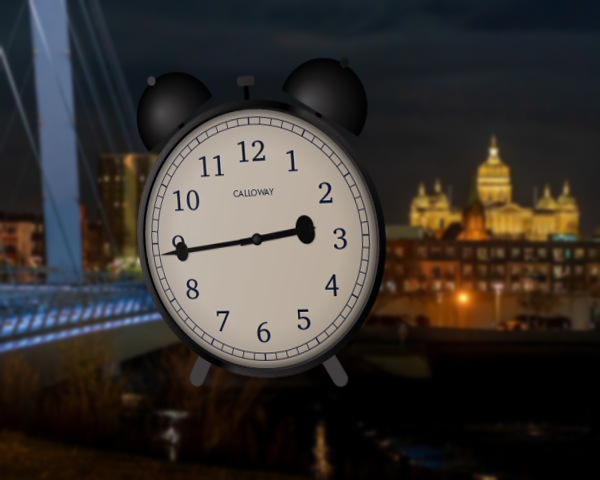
2:44
